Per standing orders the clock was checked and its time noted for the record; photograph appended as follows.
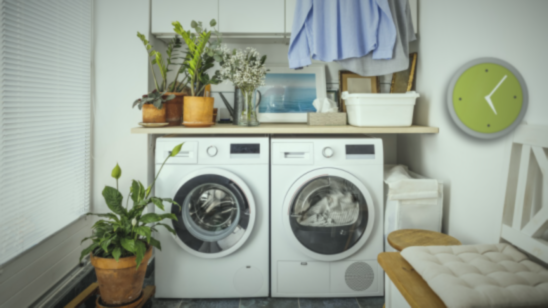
5:07
